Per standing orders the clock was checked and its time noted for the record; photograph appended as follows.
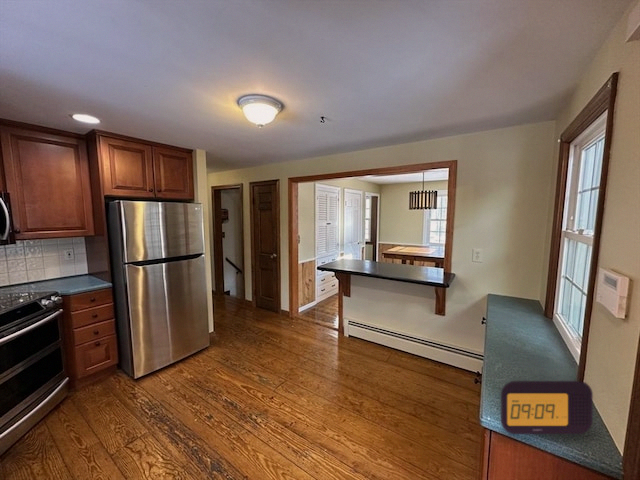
9:09
